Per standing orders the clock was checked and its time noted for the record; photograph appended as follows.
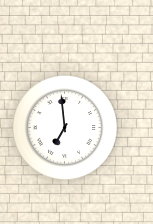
6:59
